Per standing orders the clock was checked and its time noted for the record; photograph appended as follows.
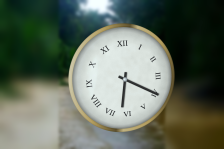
6:20
